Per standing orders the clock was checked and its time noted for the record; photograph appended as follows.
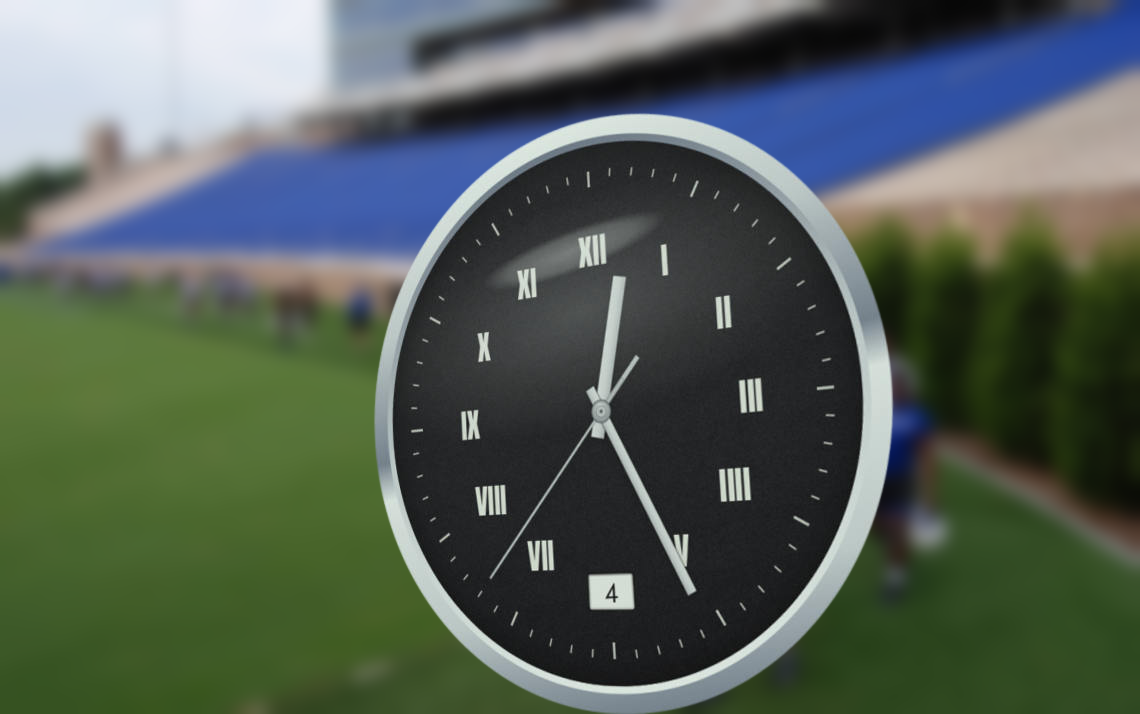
12:25:37
